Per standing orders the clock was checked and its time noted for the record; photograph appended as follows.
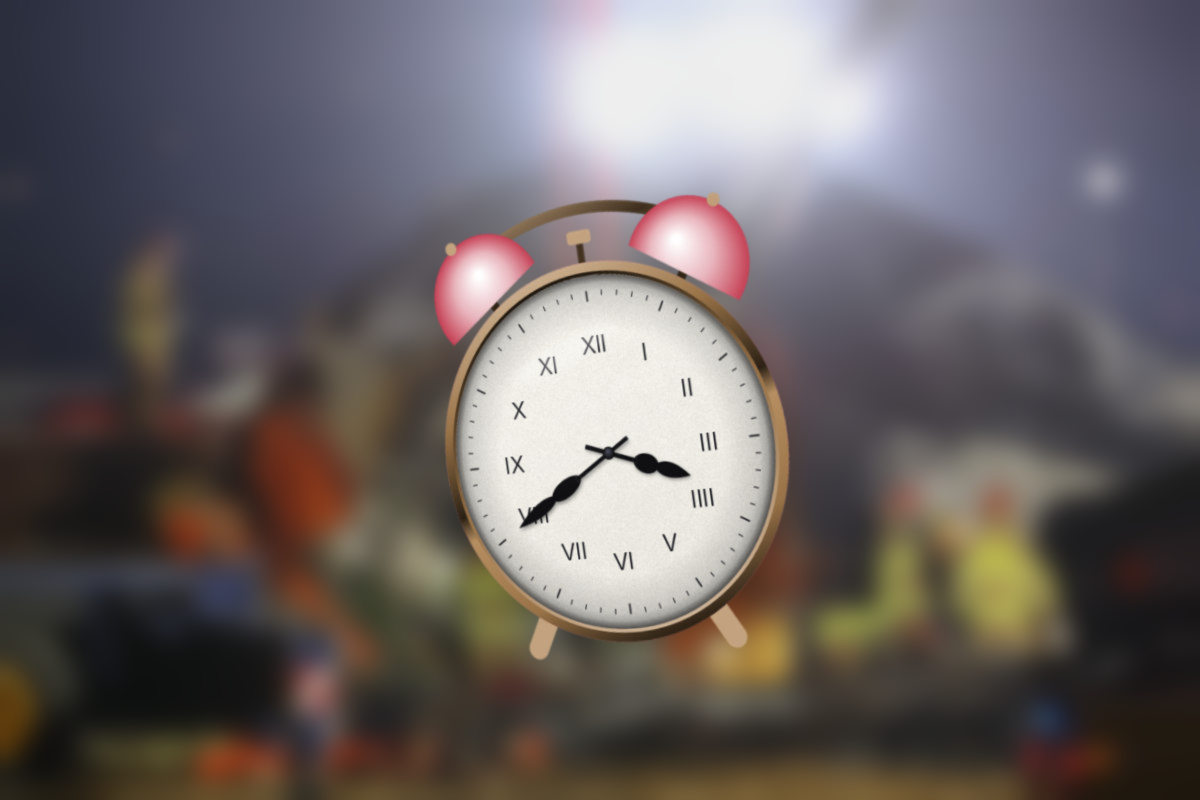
3:40
